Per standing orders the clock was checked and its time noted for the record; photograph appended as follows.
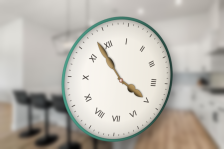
4:58
